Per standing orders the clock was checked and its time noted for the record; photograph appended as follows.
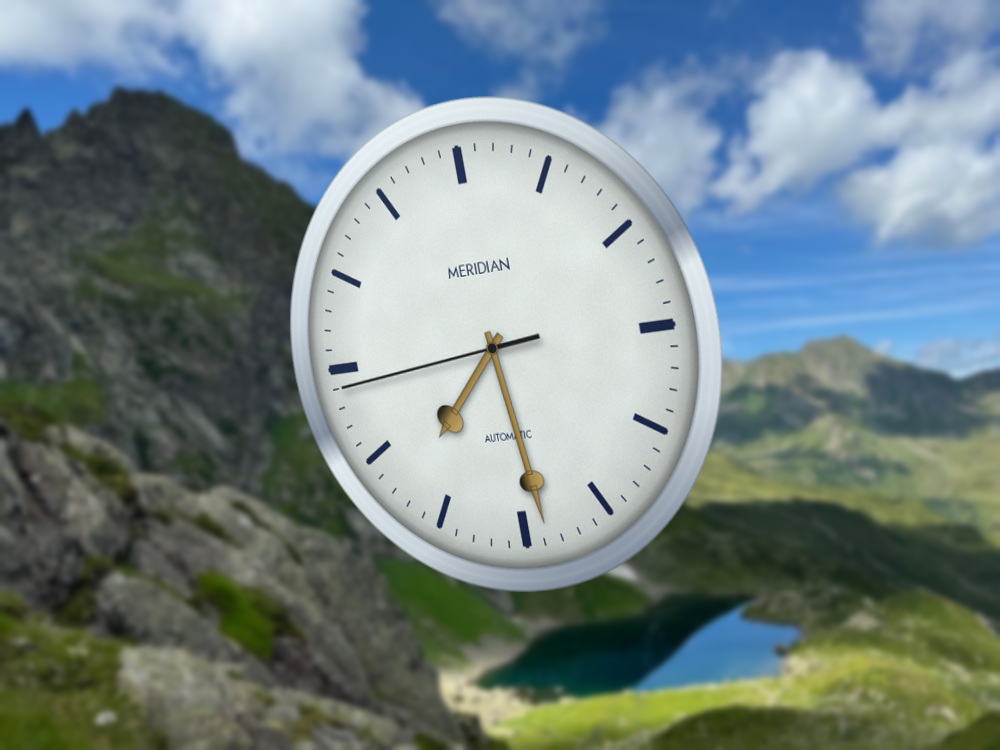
7:28:44
